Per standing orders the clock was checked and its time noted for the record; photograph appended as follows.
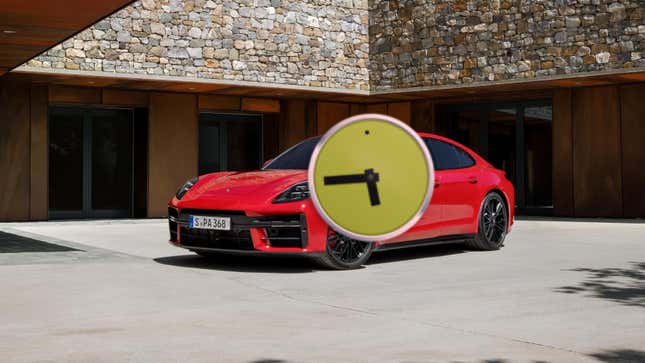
5:45
